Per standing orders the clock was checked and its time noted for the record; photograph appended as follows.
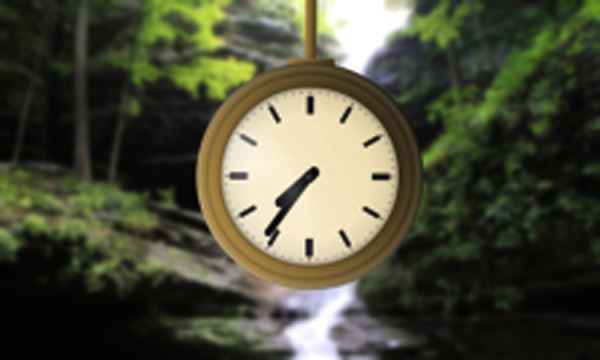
7:36
